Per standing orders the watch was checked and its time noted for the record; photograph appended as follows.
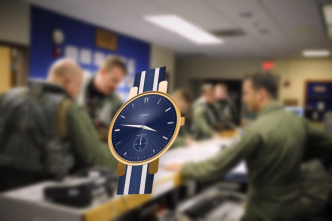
3:47
